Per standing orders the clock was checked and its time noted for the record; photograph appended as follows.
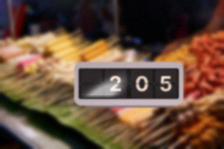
2:05
